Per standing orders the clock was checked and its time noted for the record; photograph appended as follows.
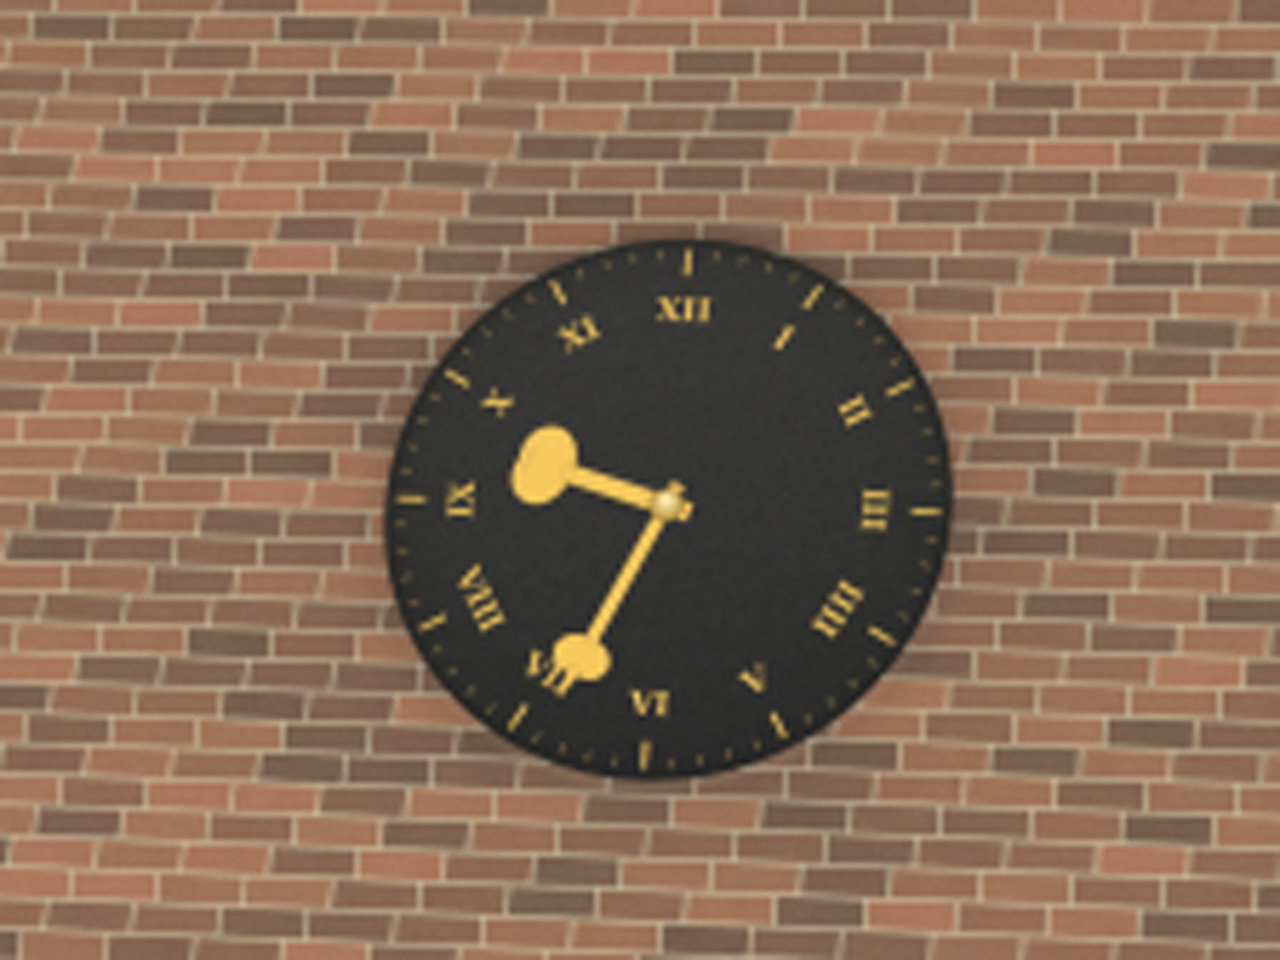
9:34
